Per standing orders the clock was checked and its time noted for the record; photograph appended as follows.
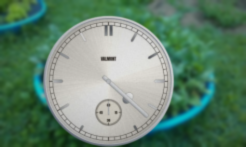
4:22
